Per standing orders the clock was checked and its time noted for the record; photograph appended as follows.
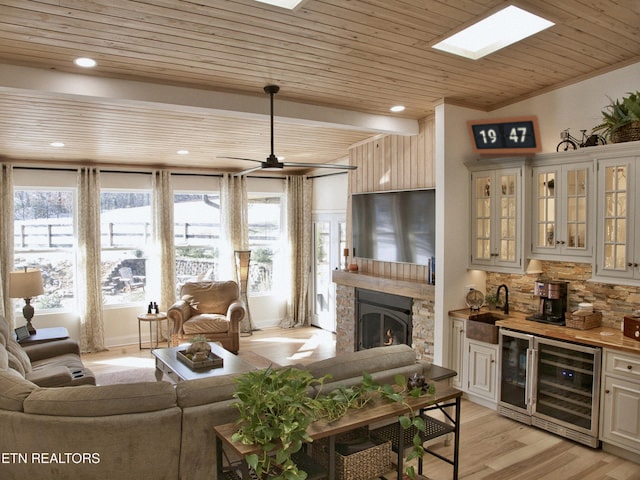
19:47
